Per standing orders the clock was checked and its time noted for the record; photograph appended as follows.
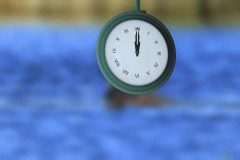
12:00
